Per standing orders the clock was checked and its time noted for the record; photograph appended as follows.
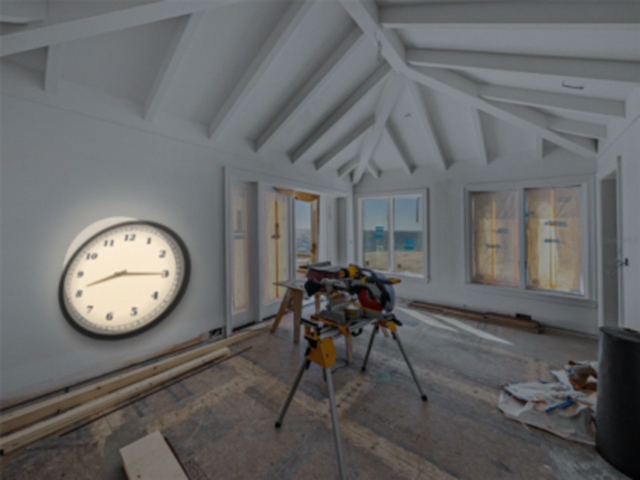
8:15
